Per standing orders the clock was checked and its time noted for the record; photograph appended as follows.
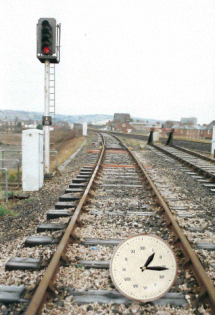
1:16
